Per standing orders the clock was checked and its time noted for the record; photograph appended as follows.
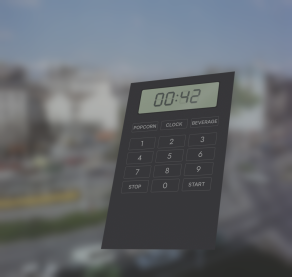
0:42
